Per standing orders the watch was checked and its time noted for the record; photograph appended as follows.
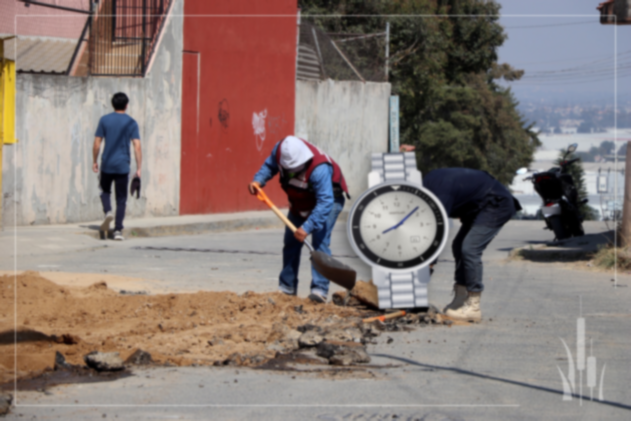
8:08
